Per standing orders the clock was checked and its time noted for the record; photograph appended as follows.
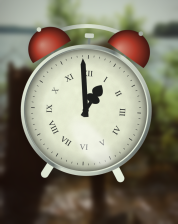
12:59
